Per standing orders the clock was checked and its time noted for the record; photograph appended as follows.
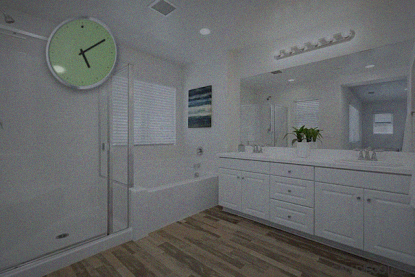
5:10
